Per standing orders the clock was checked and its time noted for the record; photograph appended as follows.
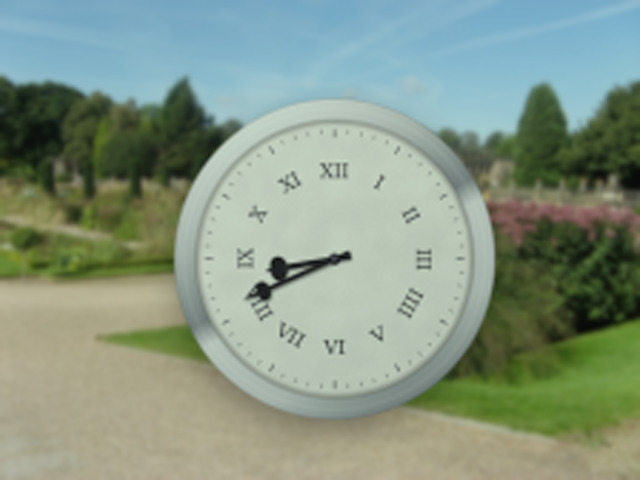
8:41
